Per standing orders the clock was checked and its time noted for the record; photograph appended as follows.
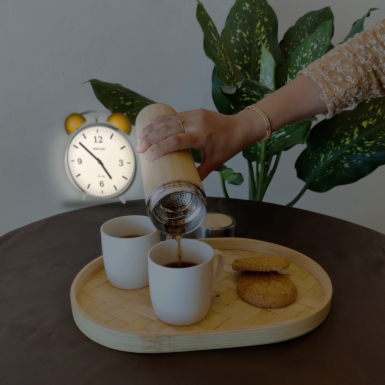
4:52
